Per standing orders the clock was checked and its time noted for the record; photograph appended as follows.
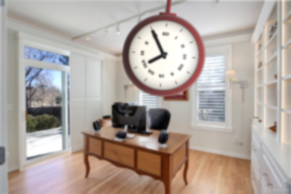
7:55
